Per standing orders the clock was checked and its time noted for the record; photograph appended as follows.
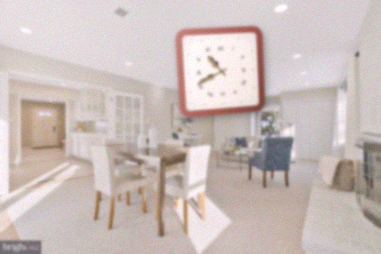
10:41
